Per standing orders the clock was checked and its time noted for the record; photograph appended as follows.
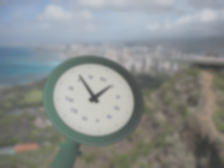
12:51
